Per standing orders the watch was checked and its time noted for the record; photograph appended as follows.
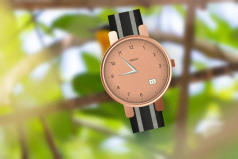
8:54
